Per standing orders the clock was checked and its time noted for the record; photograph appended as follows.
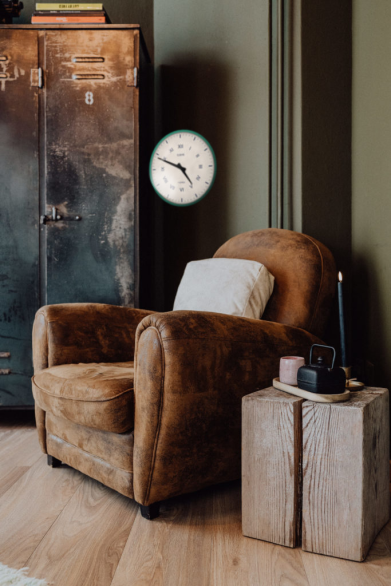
4:49
